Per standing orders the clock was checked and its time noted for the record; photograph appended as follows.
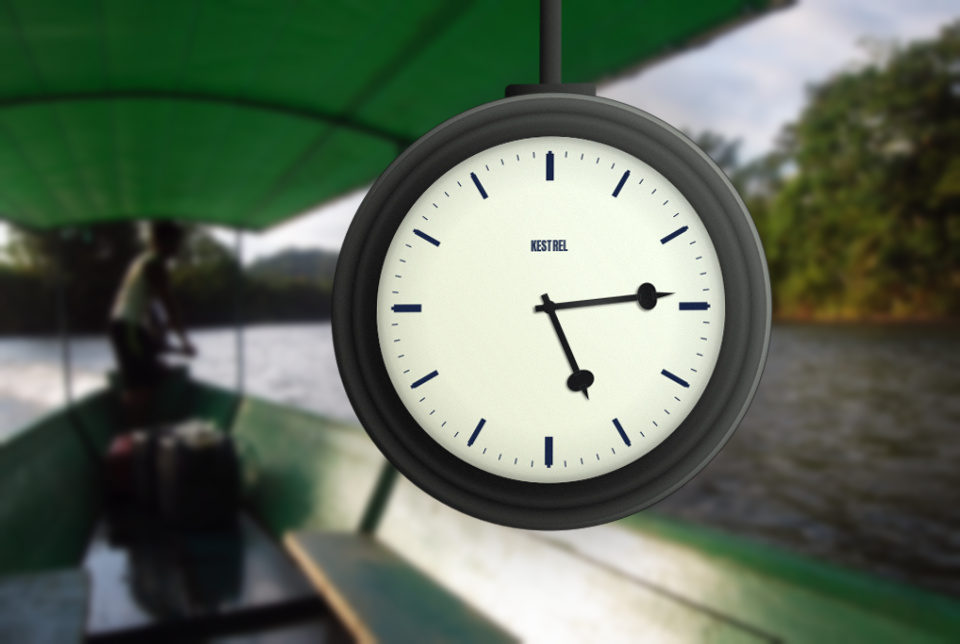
5:14
